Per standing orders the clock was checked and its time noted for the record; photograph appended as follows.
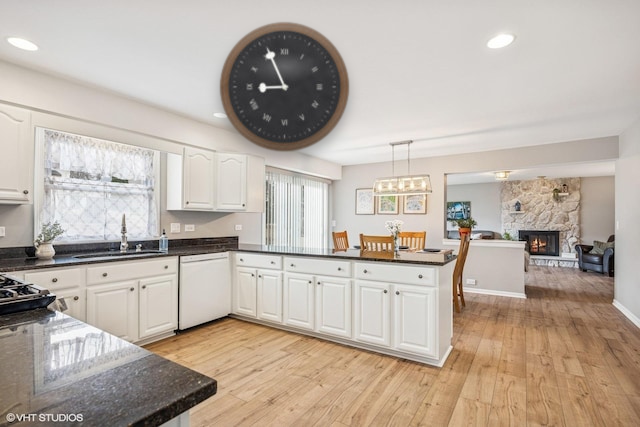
8:56
